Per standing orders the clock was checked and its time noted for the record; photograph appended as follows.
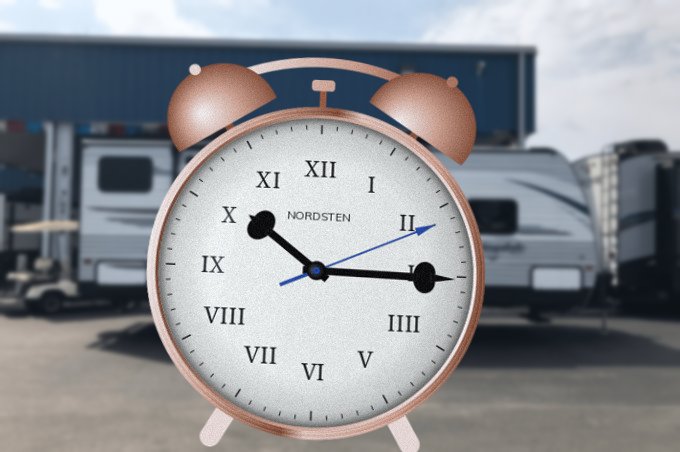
10:15:11
